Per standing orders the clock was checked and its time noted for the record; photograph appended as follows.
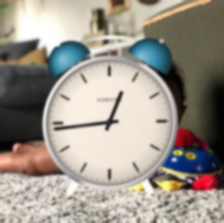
12:44
